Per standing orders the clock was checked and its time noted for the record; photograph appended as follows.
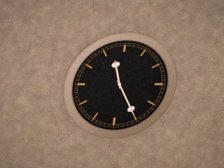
11:25
